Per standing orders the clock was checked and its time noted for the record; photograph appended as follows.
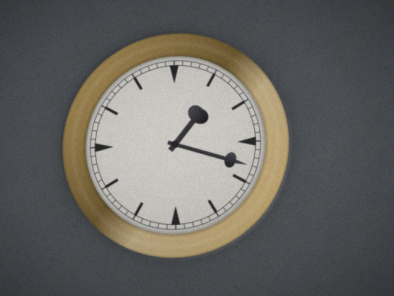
1:18
